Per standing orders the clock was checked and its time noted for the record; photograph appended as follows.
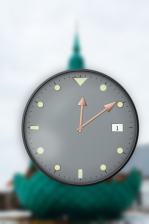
12:09
